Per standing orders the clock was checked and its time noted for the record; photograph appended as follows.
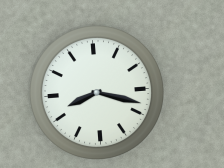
8:18
